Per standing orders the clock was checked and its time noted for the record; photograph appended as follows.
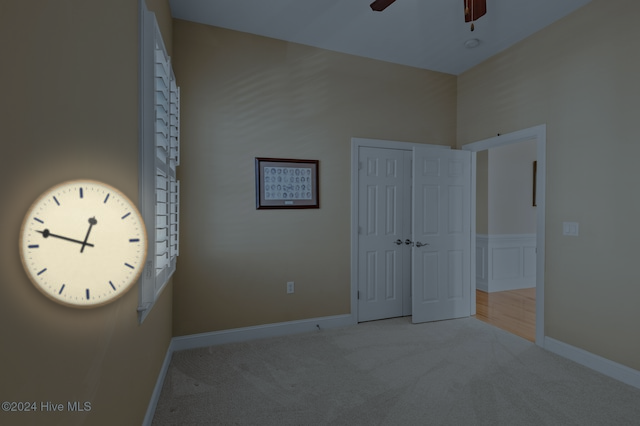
12:48
